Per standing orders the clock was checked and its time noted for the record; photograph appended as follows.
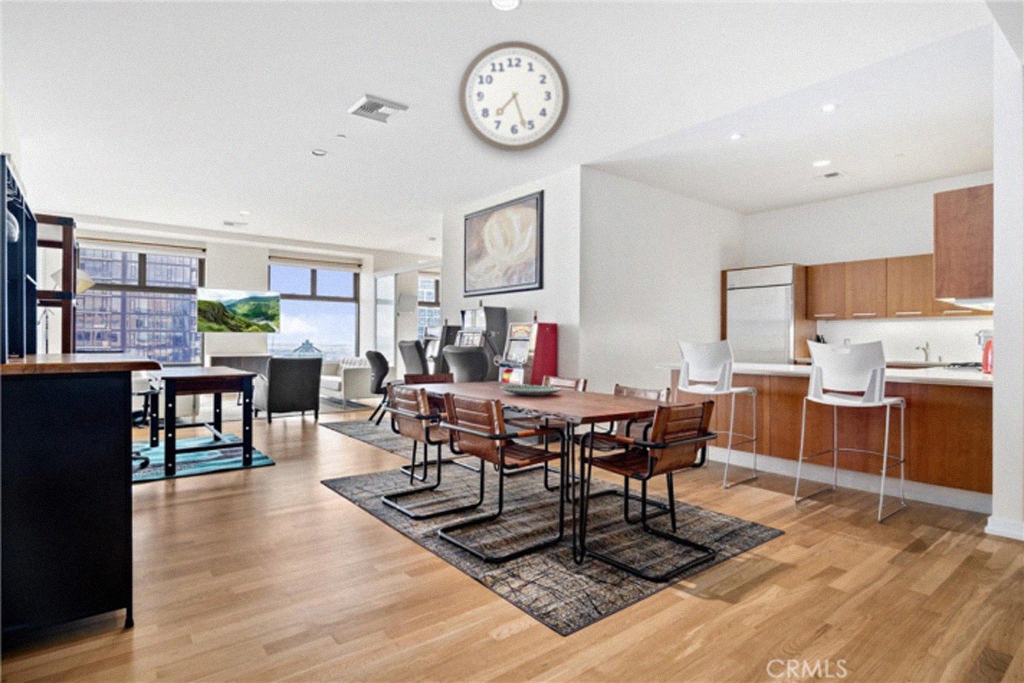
7:27
